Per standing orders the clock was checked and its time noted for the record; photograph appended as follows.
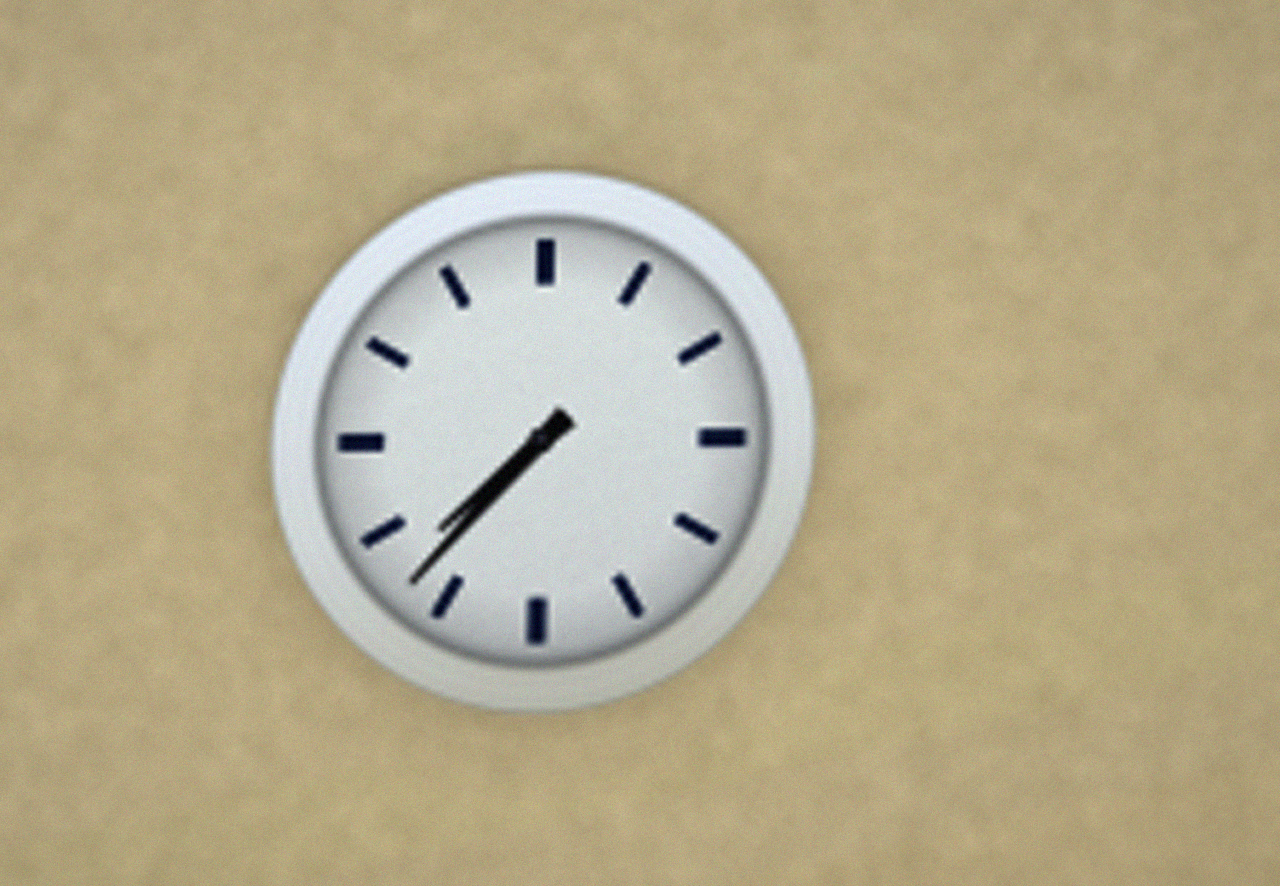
7:37
